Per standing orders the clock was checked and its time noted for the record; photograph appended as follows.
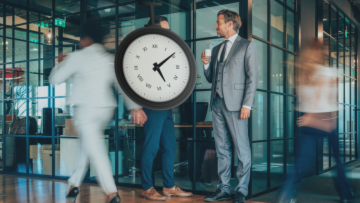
5:09
